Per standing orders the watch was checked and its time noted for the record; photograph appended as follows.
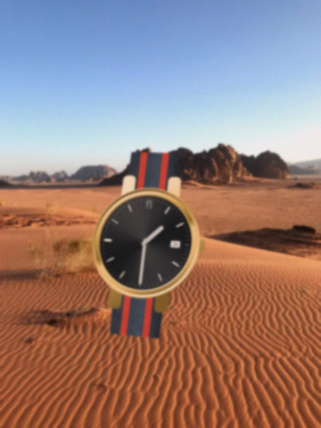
1:30
